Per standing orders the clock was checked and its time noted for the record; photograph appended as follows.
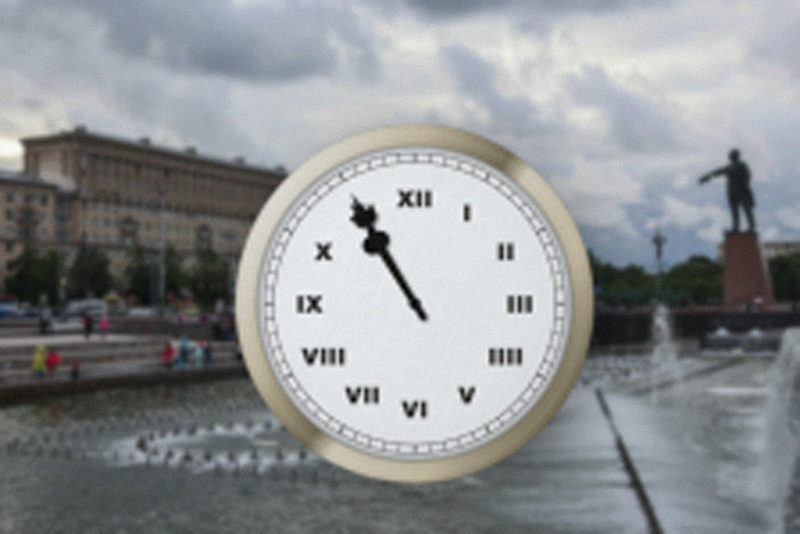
10:55
